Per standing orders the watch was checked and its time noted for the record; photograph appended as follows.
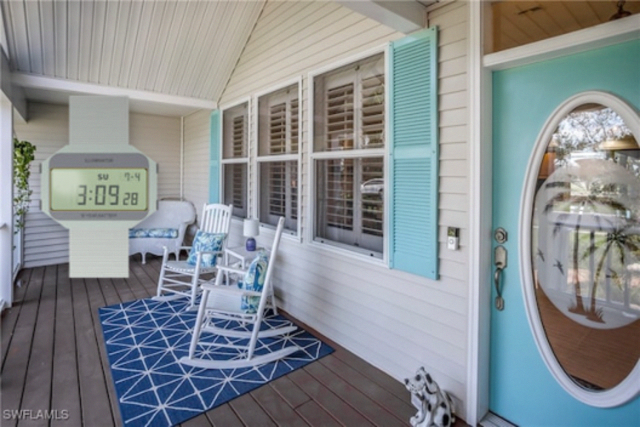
3:09:28
